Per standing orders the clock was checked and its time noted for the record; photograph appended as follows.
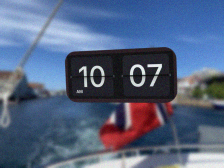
10:07
